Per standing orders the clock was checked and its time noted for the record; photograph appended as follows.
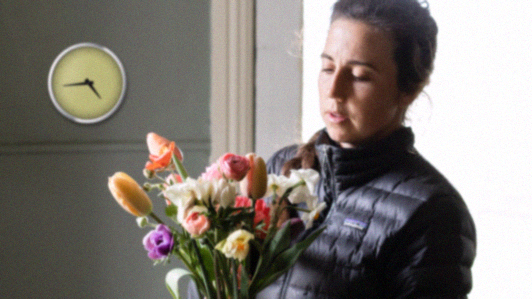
4:44
